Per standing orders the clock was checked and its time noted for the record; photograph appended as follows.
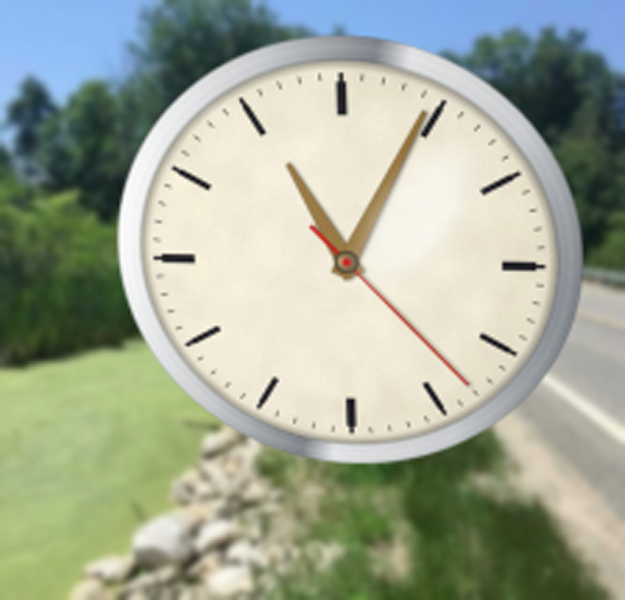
11:04:23
